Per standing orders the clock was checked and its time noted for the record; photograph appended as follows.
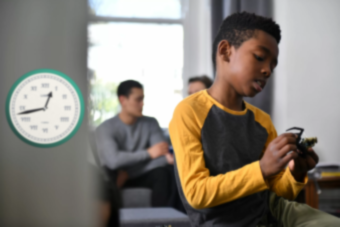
12:43
